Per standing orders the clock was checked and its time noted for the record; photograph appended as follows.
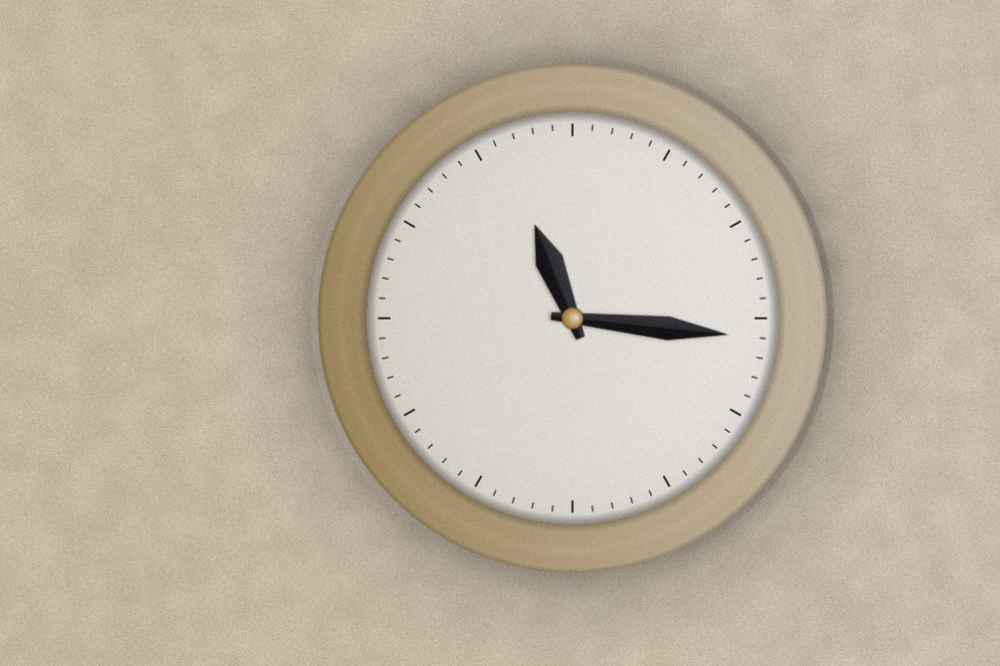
11:16
